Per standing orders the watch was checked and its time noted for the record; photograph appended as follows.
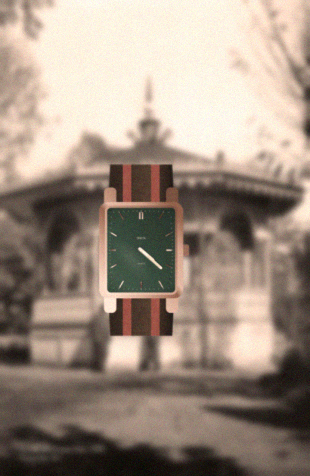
4:22
